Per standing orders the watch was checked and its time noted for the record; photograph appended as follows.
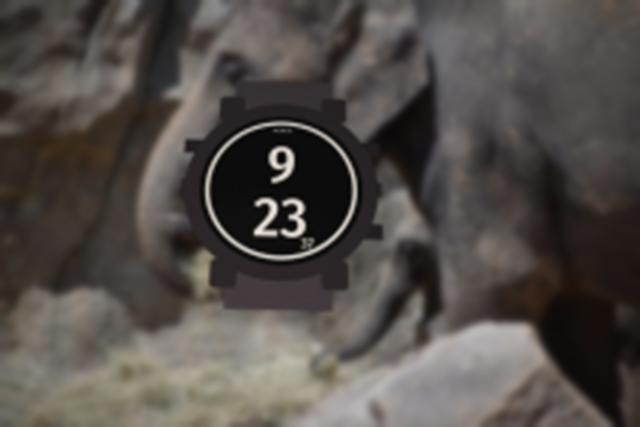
9:23
